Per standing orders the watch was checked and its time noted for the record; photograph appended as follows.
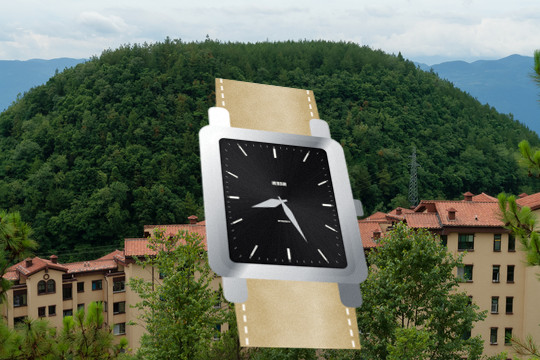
8:26
